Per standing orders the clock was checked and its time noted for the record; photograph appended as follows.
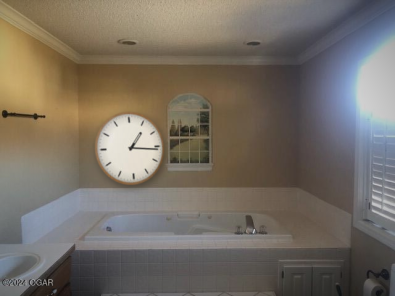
1:16
